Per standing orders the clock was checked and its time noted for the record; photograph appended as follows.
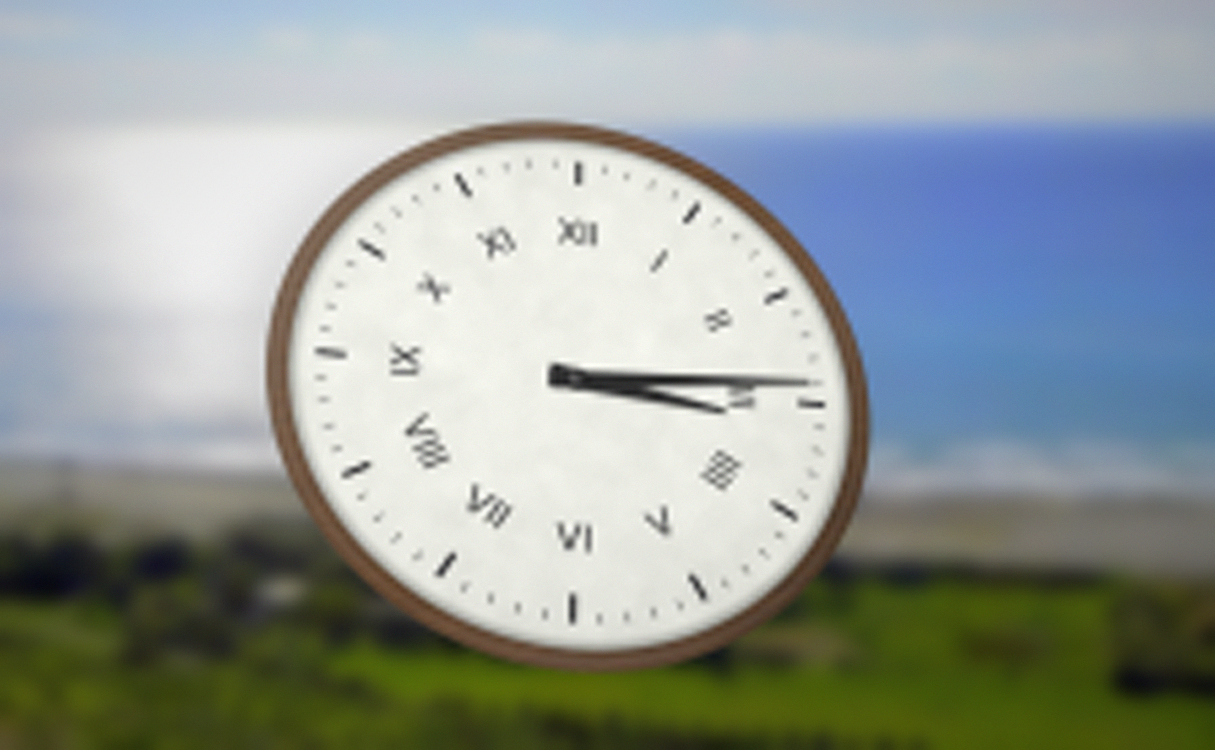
3:14
